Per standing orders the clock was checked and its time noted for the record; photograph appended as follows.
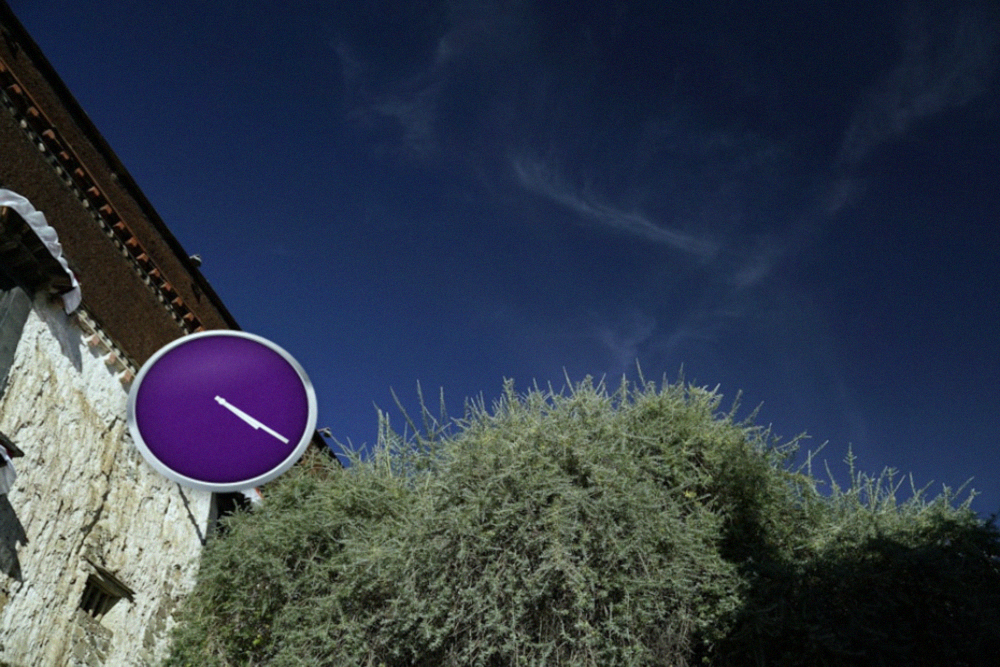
4:21
